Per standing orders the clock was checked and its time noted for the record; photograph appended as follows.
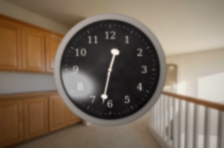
12:32
